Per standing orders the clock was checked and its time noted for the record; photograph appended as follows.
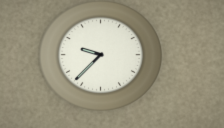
9:37
